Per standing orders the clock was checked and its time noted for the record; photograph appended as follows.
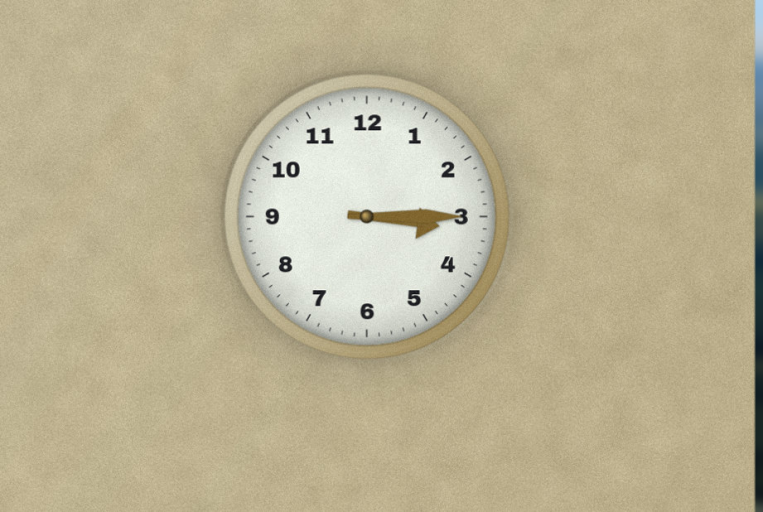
3:15
